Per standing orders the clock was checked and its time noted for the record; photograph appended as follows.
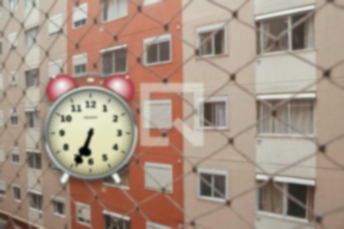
6:34
